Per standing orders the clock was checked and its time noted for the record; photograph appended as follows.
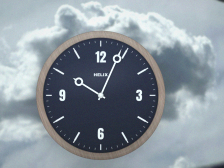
10:04
